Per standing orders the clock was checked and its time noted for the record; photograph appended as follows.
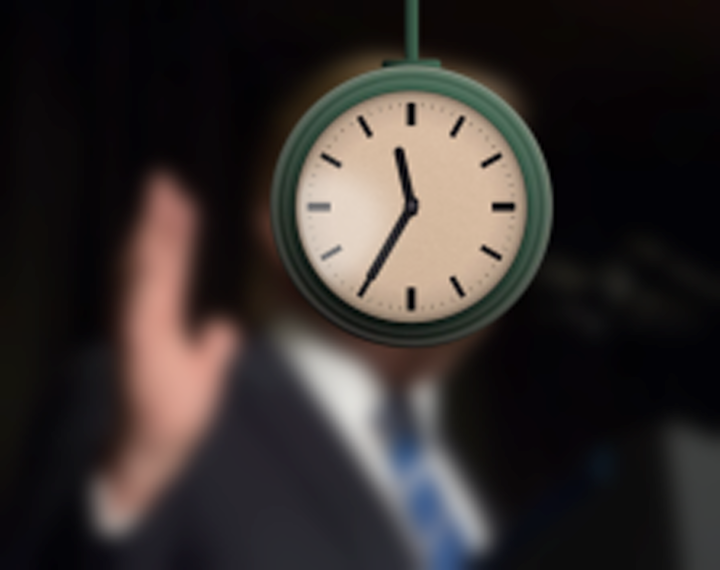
11:35
